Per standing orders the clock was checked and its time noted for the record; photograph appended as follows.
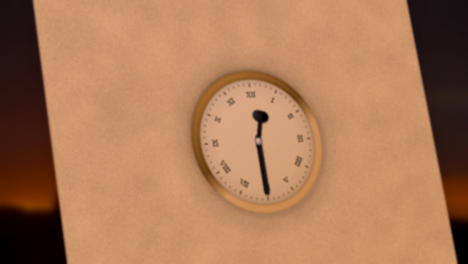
12:30
